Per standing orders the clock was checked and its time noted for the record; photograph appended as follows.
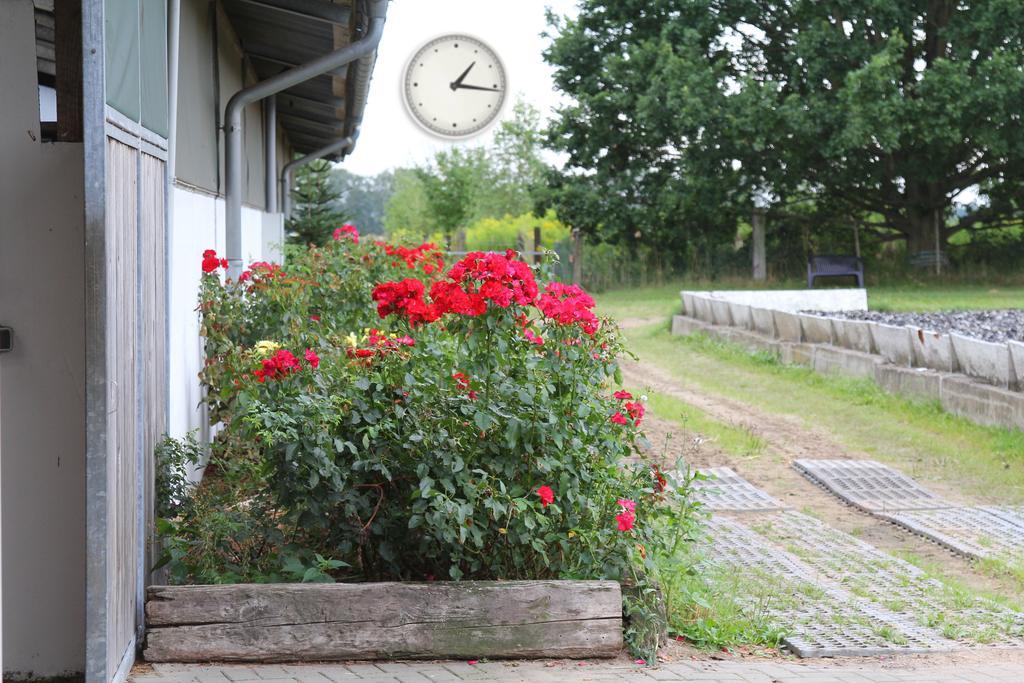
1:16
